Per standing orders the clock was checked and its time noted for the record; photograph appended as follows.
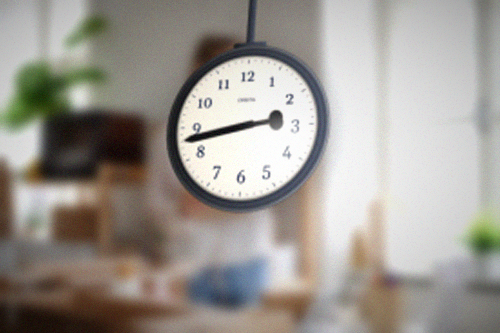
2:43
